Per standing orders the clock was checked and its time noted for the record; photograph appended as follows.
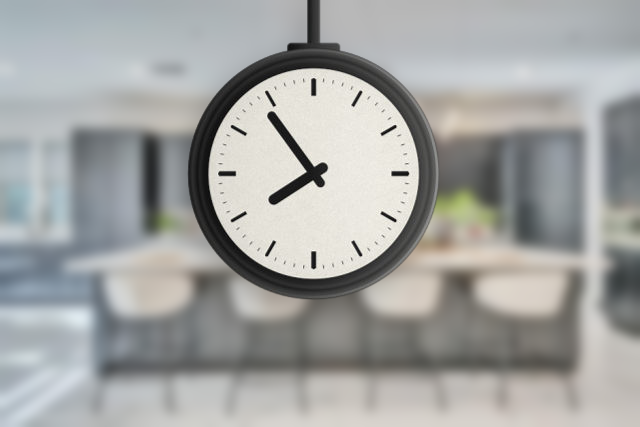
7:54
